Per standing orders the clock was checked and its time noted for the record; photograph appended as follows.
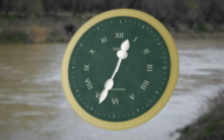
12:34
